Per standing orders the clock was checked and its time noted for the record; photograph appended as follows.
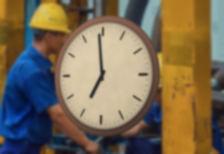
6:59
